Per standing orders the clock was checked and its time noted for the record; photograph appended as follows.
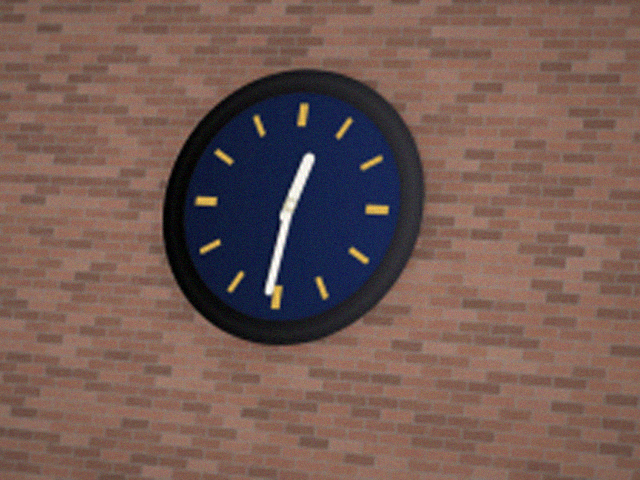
12:31
